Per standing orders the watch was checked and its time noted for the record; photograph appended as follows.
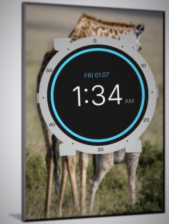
1:34
